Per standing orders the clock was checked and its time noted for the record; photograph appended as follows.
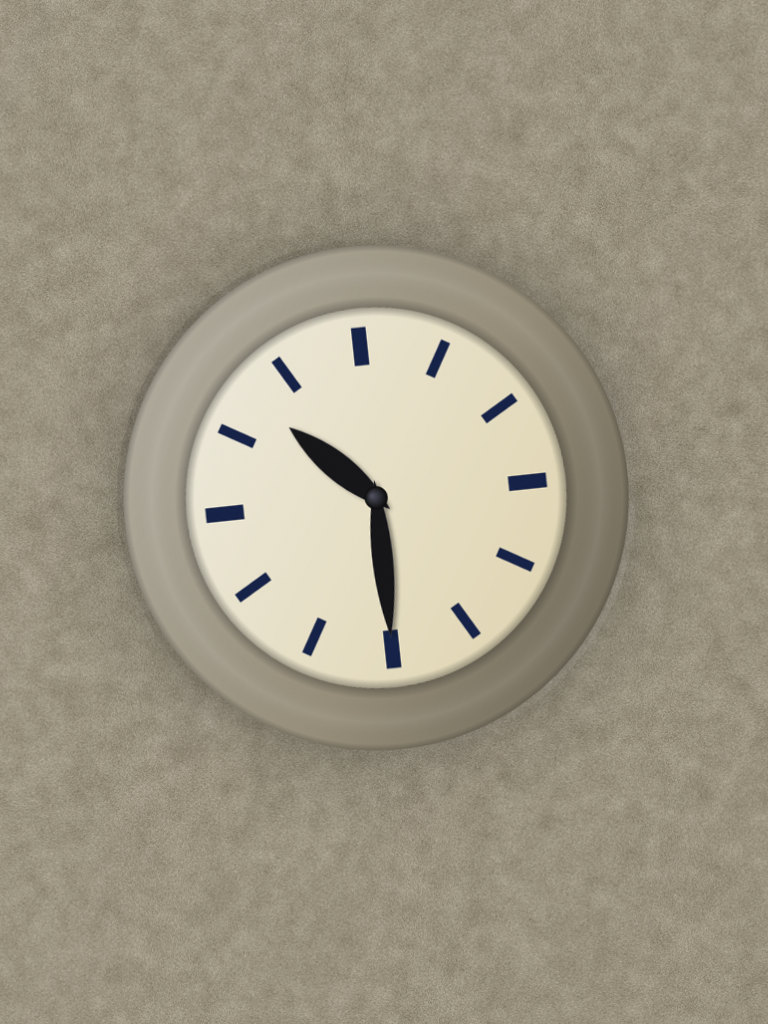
10:30
